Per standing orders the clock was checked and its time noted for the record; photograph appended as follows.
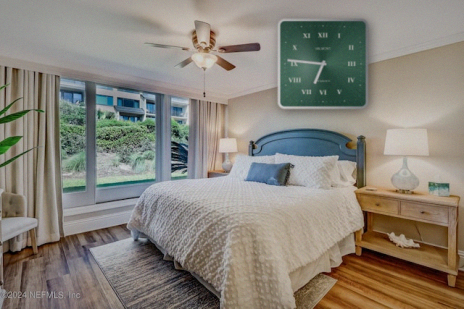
6:46
